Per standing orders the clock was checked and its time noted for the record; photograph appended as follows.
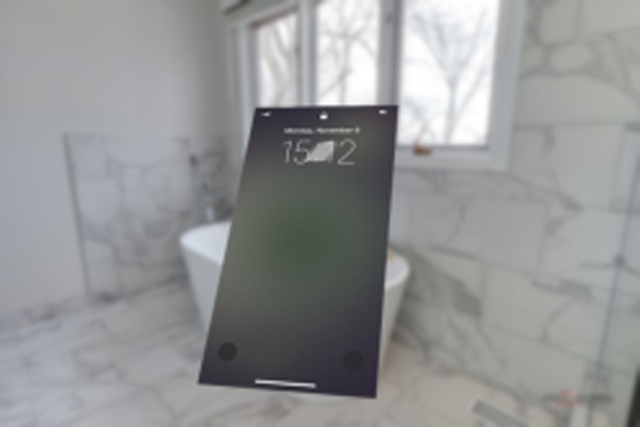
15:12
